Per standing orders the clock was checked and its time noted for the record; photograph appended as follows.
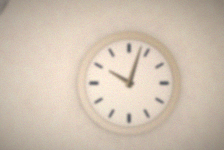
10:03
